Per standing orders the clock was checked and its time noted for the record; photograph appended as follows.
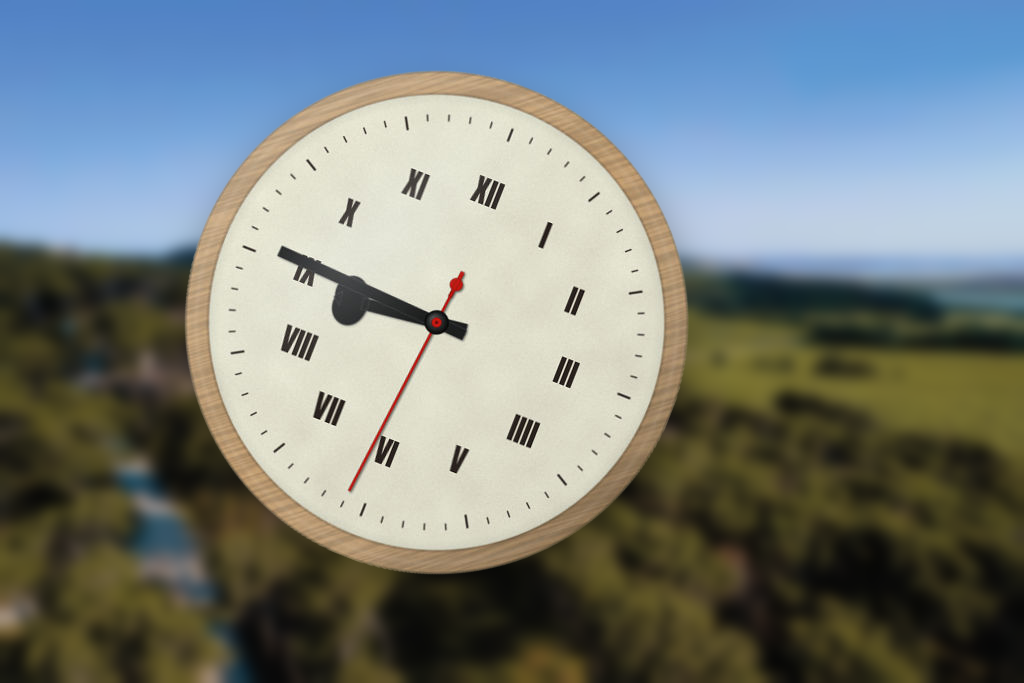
8:45:31
